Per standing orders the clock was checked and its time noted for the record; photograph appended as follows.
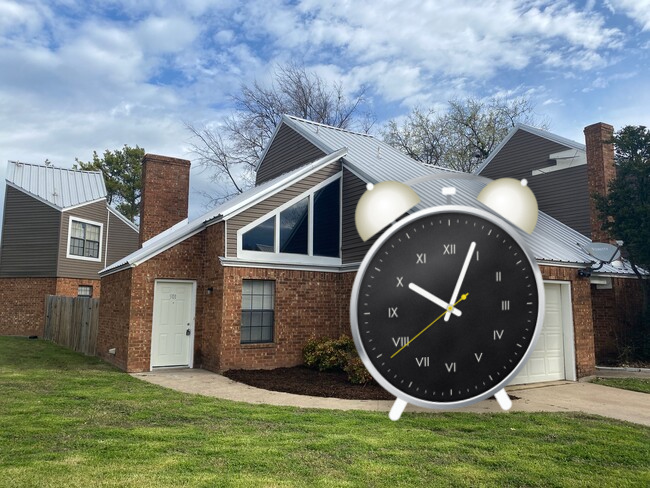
10:03:39
